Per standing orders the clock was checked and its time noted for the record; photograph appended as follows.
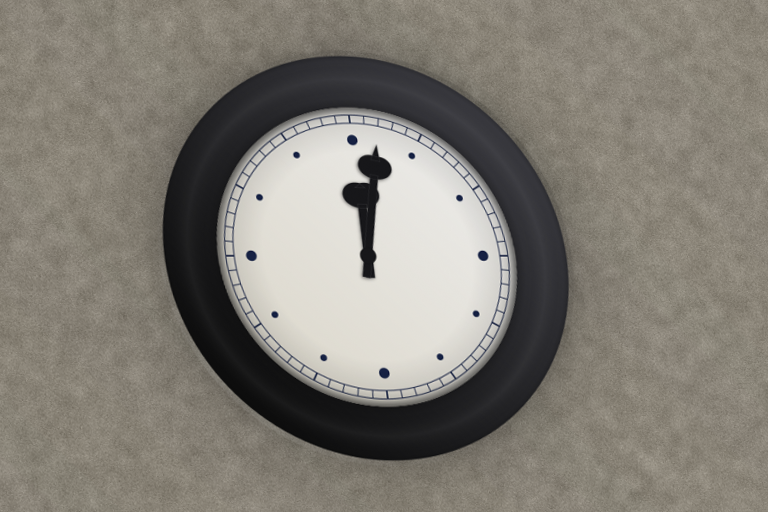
12:02
